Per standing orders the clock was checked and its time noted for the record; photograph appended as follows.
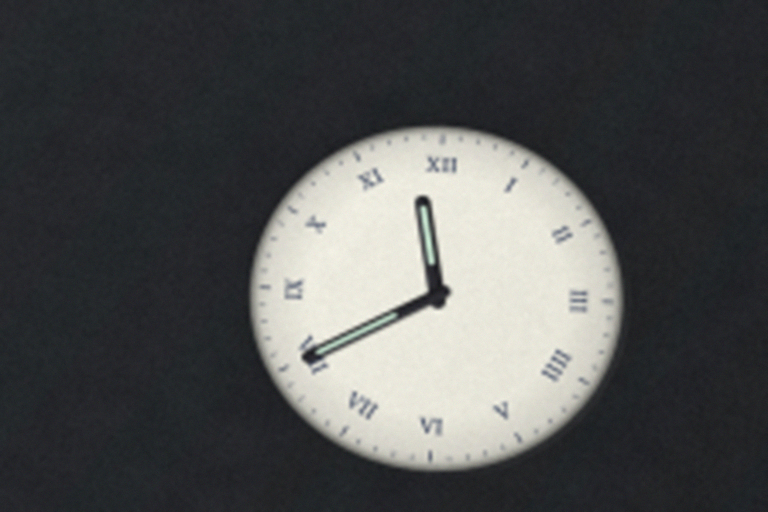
11:40
